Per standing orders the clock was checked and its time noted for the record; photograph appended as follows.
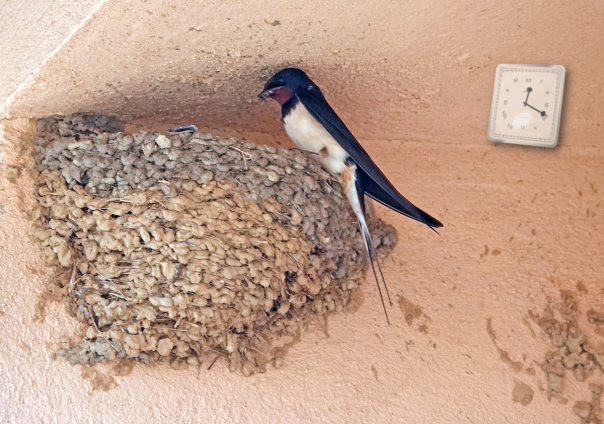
12:19
